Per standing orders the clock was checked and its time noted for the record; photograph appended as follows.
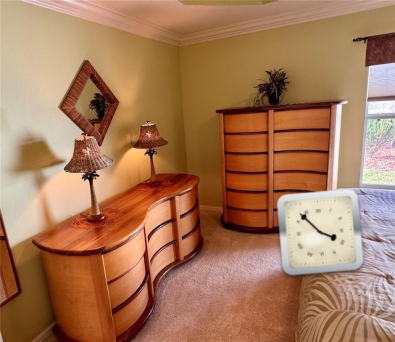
3:53
